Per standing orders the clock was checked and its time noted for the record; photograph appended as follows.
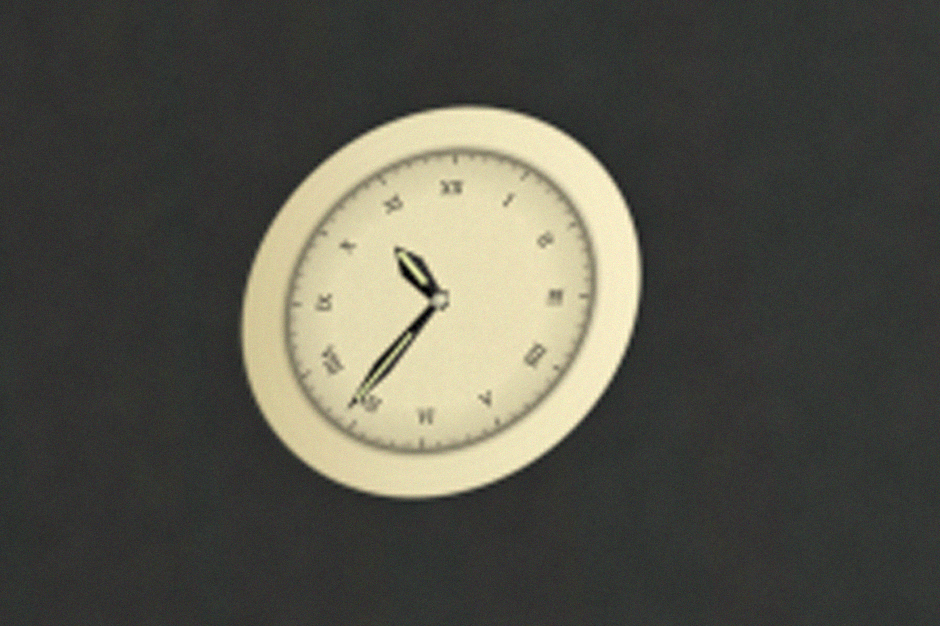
10:36
